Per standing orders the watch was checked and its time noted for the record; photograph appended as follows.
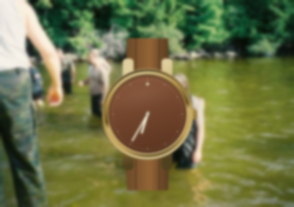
6:35
